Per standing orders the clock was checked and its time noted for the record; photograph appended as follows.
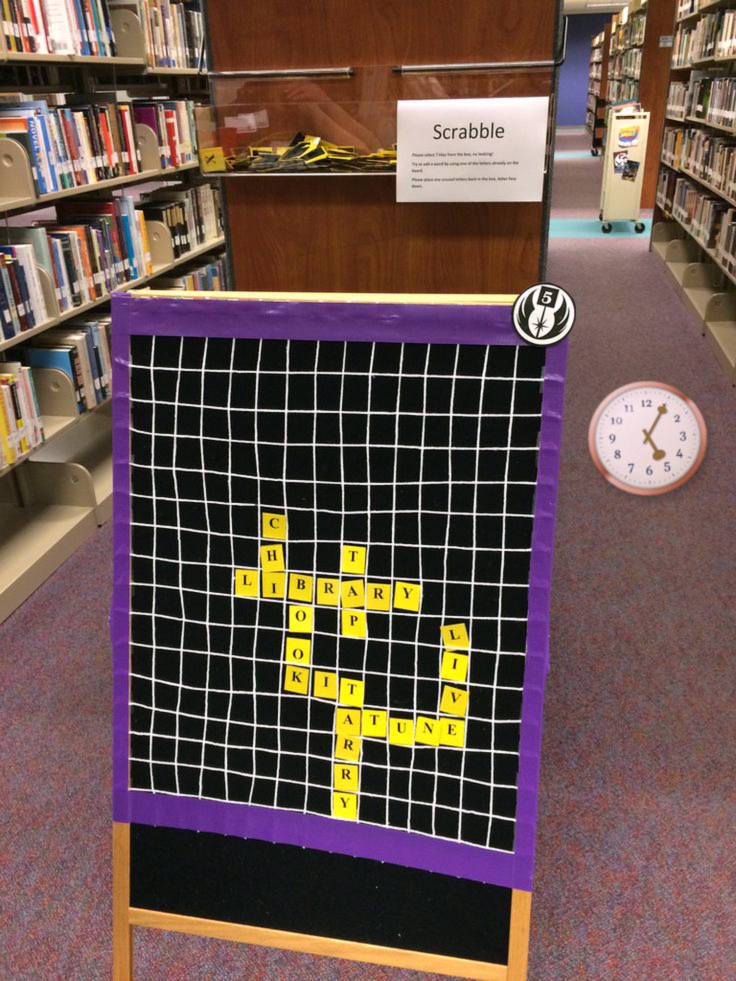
5:05
